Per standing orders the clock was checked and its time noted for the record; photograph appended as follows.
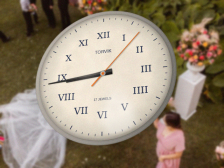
8:44:07
